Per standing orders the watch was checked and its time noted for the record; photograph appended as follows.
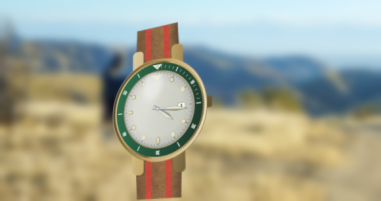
4:16
